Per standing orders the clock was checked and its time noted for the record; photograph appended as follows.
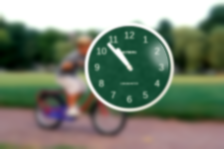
10:53
